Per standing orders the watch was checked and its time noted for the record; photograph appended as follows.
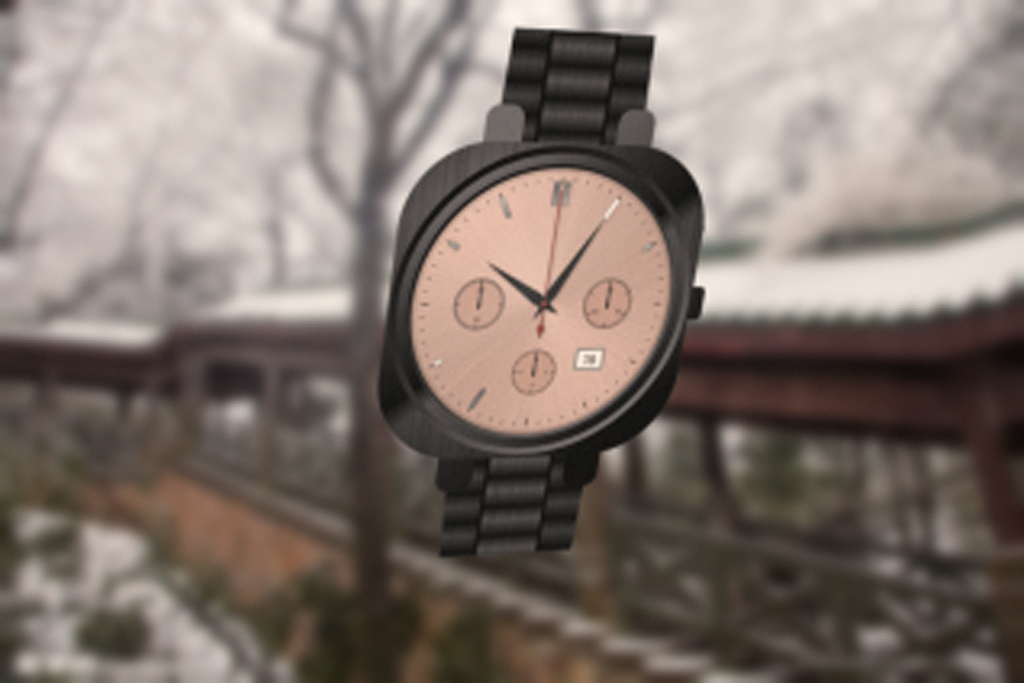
10:05
